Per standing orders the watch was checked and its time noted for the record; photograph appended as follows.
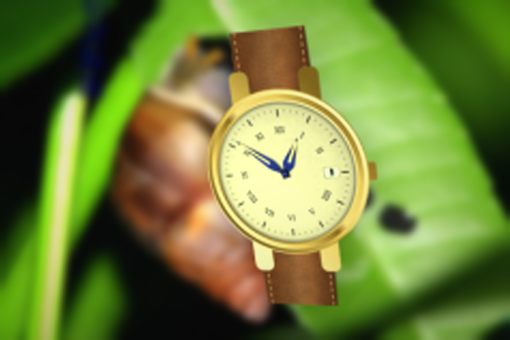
12:51
